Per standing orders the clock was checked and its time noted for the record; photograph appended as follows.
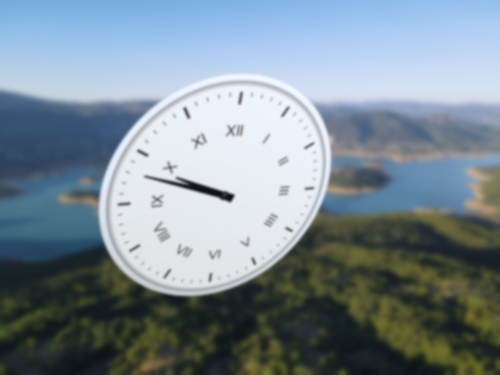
9:48
